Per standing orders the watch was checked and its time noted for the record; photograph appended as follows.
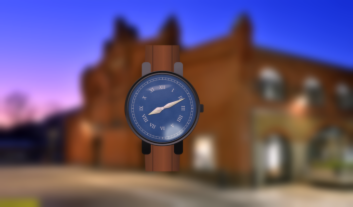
8:11
